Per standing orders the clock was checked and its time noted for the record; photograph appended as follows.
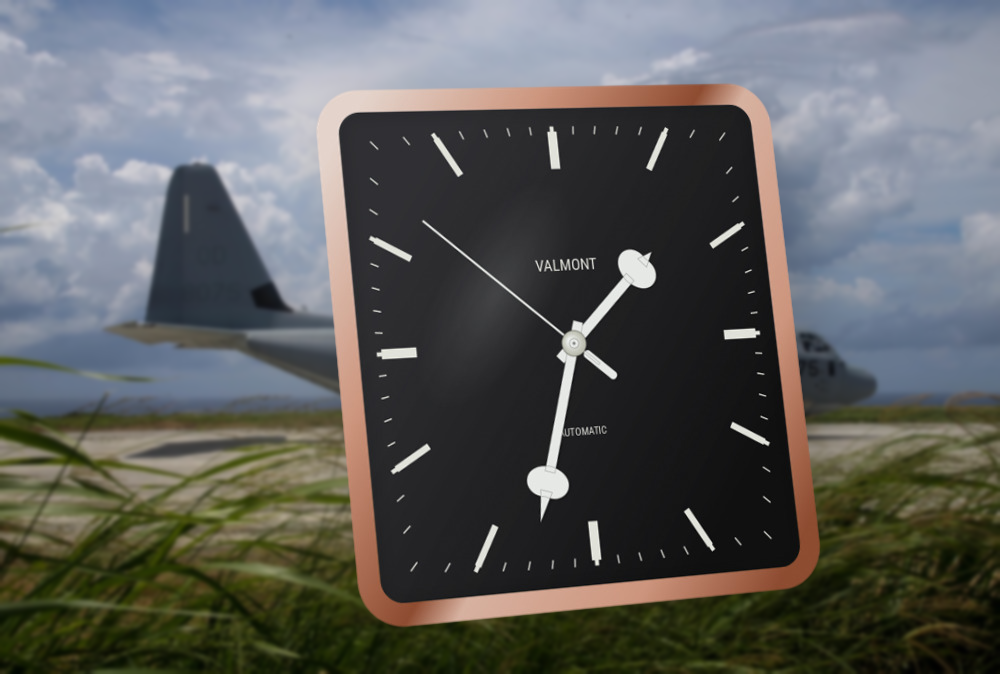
1:32:52
